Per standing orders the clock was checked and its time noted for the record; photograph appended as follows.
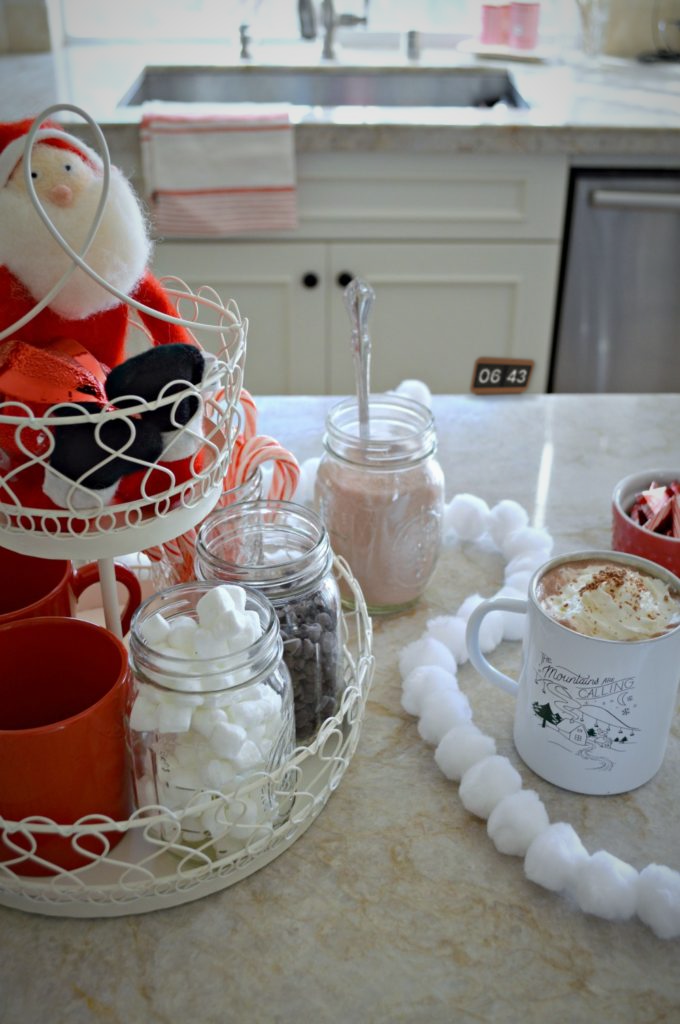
6:43
